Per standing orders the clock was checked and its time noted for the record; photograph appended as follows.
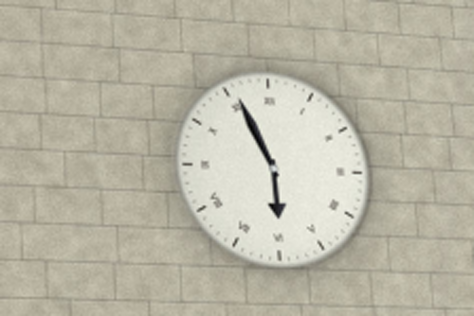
5:56
